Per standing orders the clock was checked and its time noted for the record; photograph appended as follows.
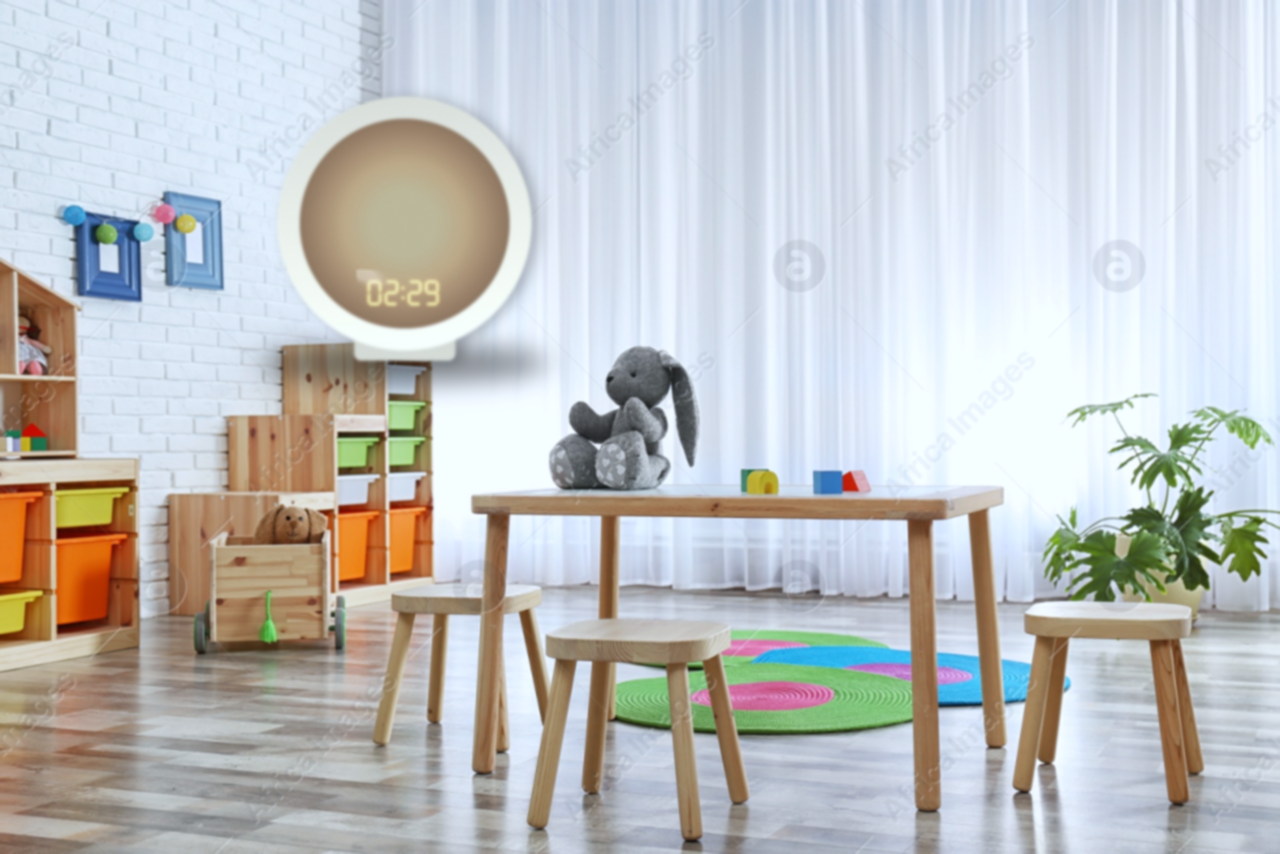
2:29
